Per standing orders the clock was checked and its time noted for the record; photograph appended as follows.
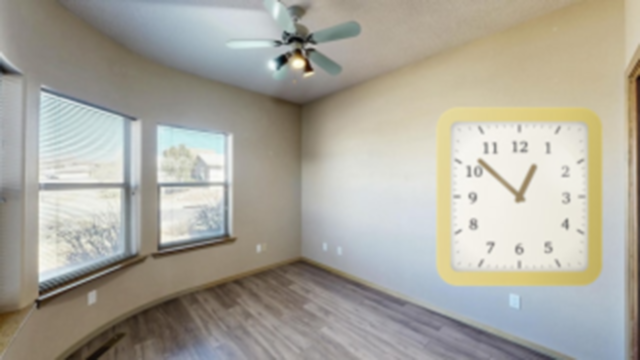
12:52
